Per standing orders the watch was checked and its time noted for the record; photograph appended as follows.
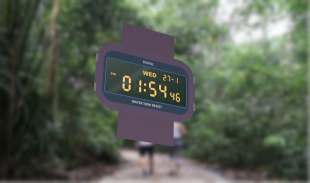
1:54:46
